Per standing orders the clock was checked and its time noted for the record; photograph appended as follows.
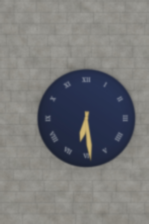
6:29
